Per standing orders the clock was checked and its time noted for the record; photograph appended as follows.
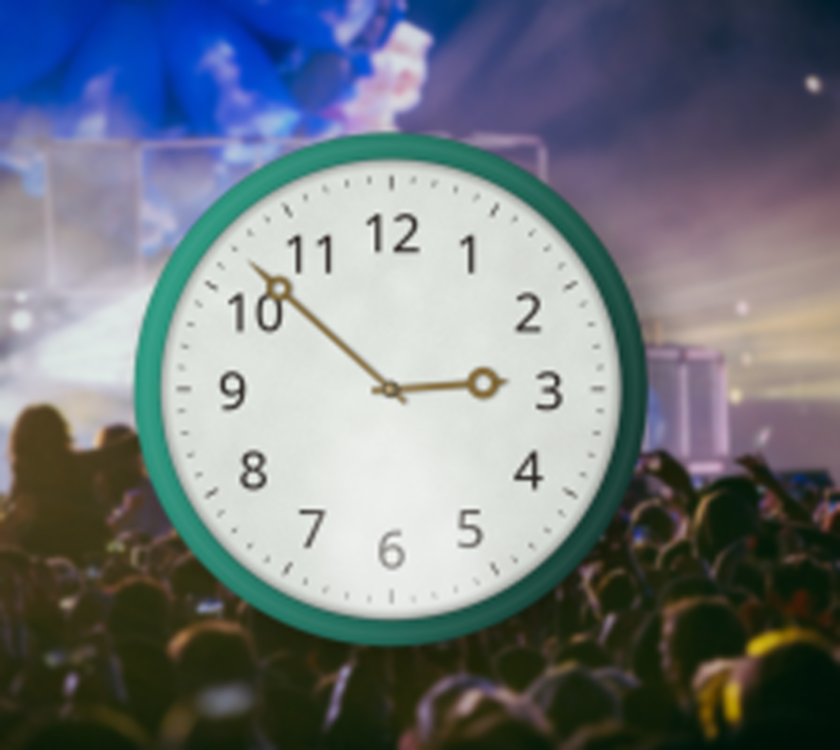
2:52
